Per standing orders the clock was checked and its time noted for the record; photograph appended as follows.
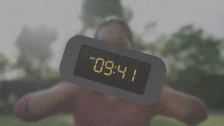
9:41
